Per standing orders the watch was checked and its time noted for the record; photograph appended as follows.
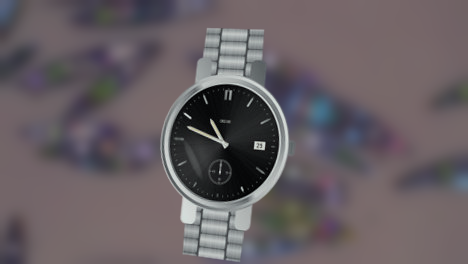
10:48
